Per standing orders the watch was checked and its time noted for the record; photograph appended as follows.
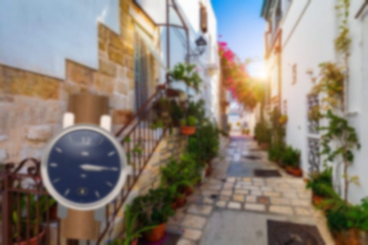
3:15
